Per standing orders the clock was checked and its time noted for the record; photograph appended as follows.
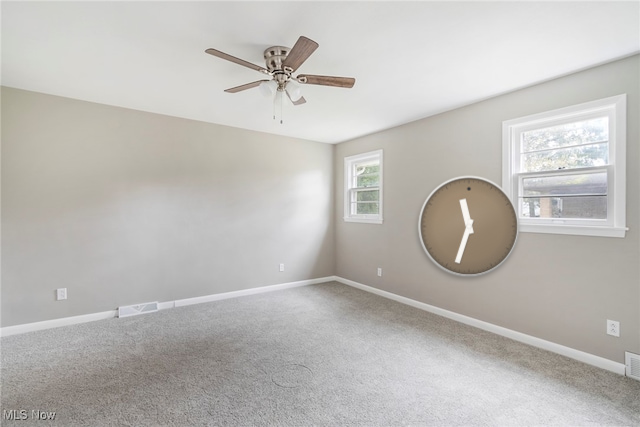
11:33
